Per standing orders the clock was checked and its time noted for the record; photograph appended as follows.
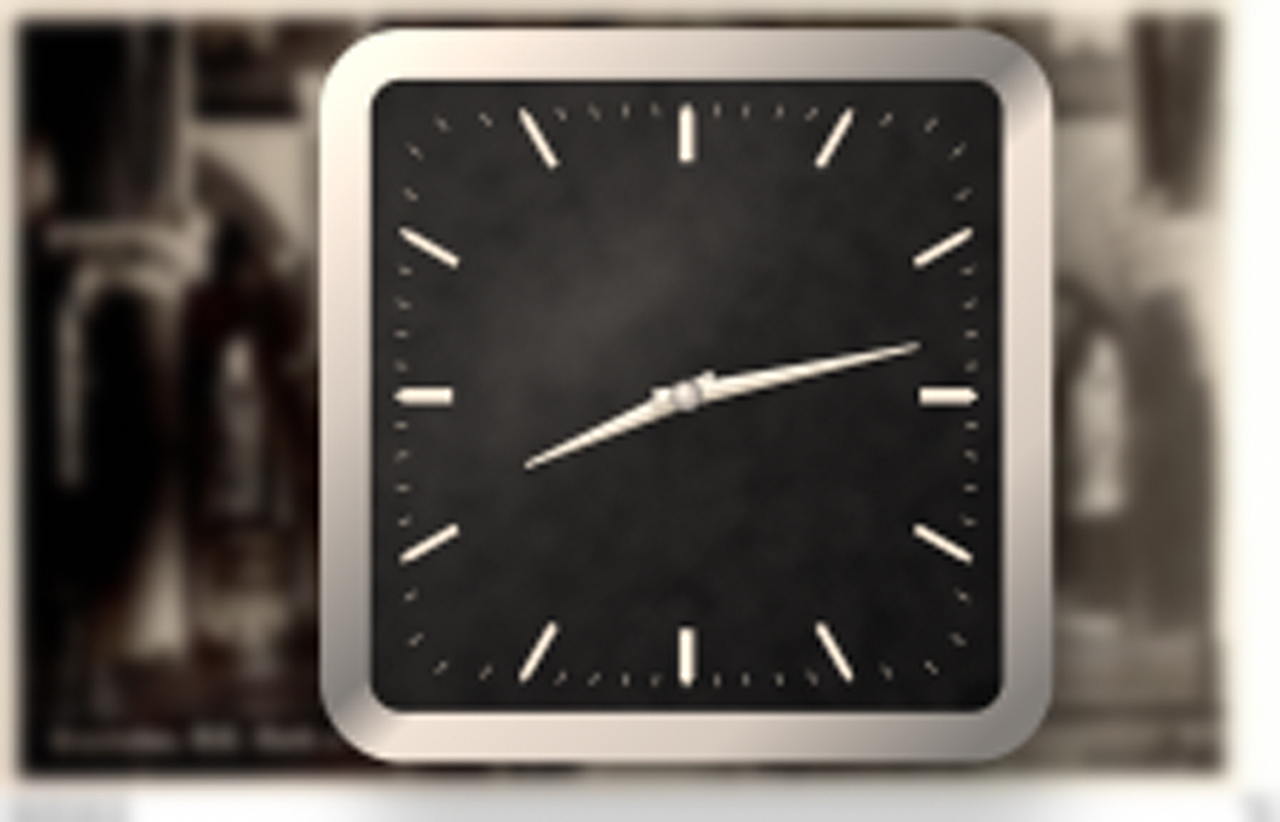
8:13
